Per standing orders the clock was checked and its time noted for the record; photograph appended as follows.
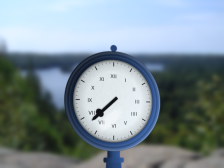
7:38
